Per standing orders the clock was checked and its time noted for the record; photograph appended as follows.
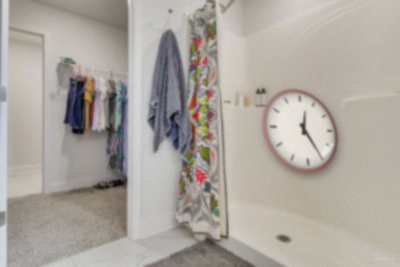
12:25
